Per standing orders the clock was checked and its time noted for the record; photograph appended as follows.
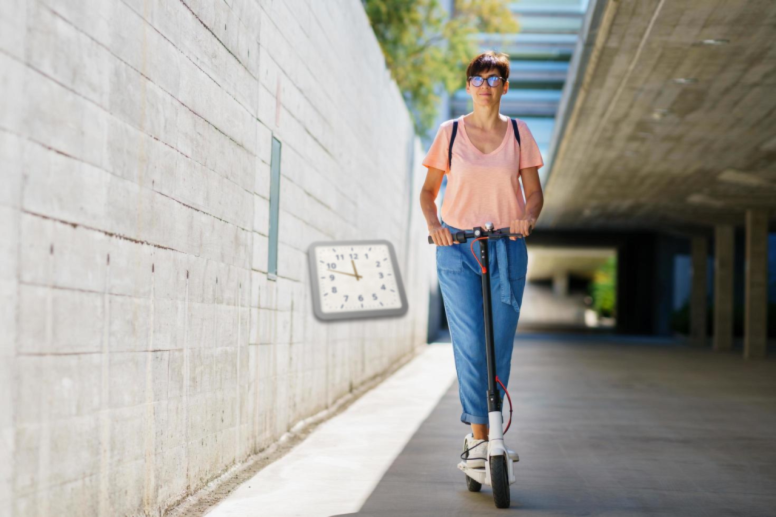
11:48
